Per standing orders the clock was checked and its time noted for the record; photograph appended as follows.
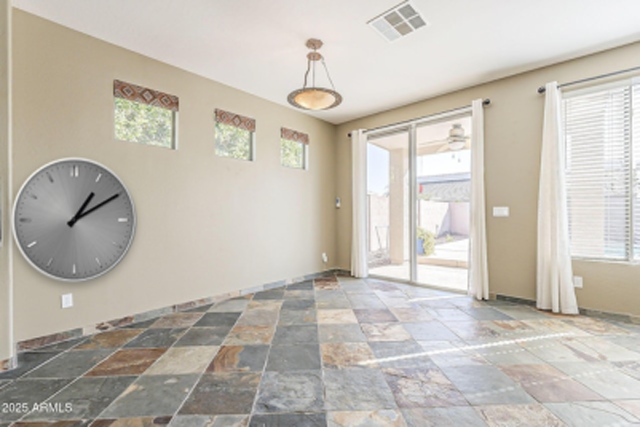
1:10
